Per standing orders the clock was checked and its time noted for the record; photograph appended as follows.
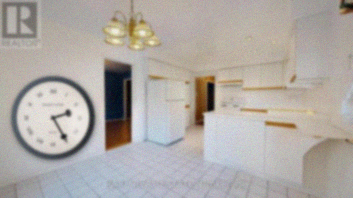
2:25
